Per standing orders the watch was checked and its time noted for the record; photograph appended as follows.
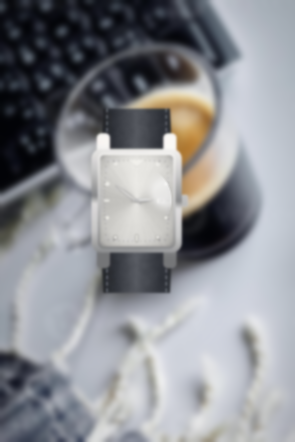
2:51
